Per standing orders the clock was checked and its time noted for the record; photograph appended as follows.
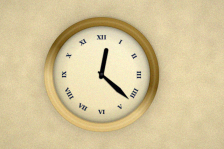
12:22
